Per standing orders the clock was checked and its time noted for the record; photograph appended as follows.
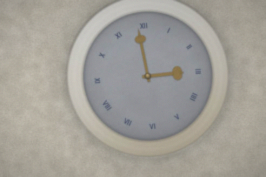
2:59
